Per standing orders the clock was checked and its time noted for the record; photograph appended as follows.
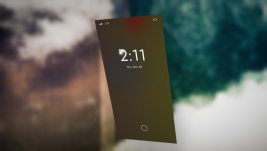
2:11
